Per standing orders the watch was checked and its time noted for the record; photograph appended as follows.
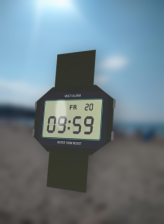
9:59
